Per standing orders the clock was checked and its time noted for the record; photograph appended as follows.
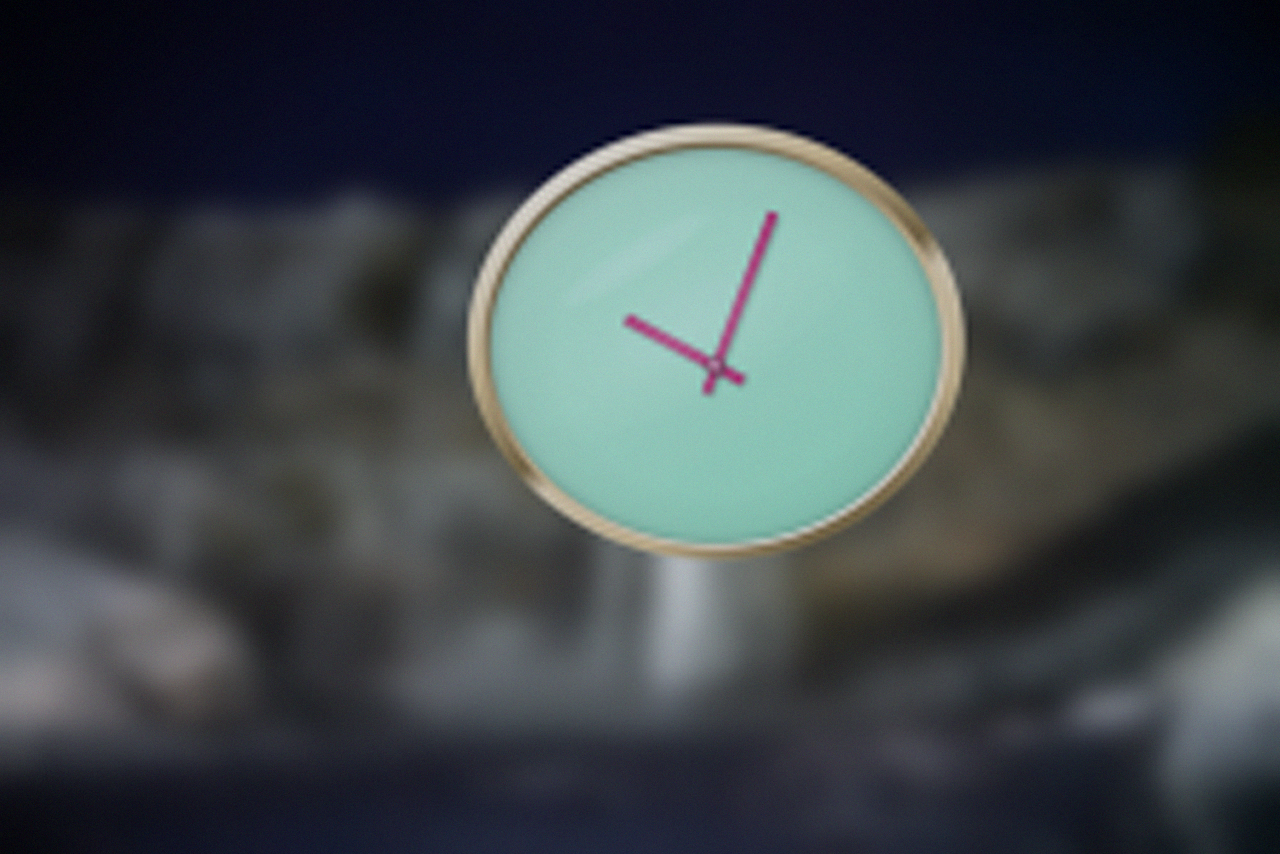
10:03
